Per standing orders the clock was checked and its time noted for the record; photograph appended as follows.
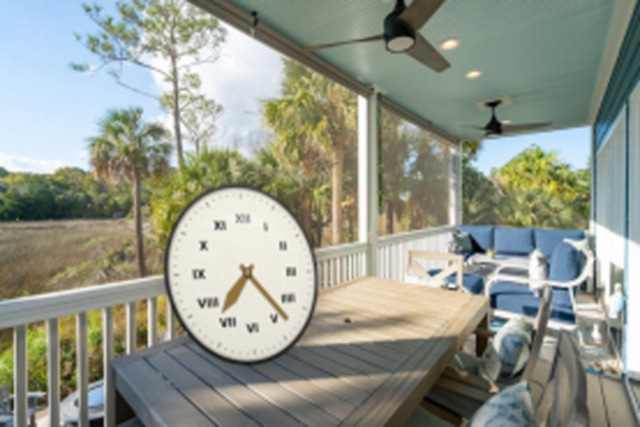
7:23
